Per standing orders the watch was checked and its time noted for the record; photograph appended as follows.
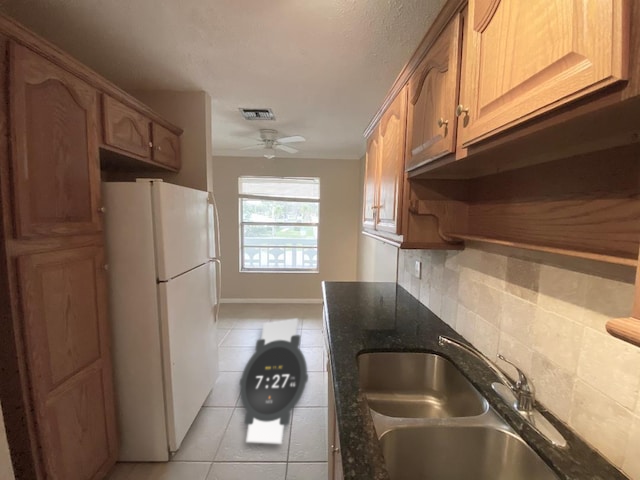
7:27
